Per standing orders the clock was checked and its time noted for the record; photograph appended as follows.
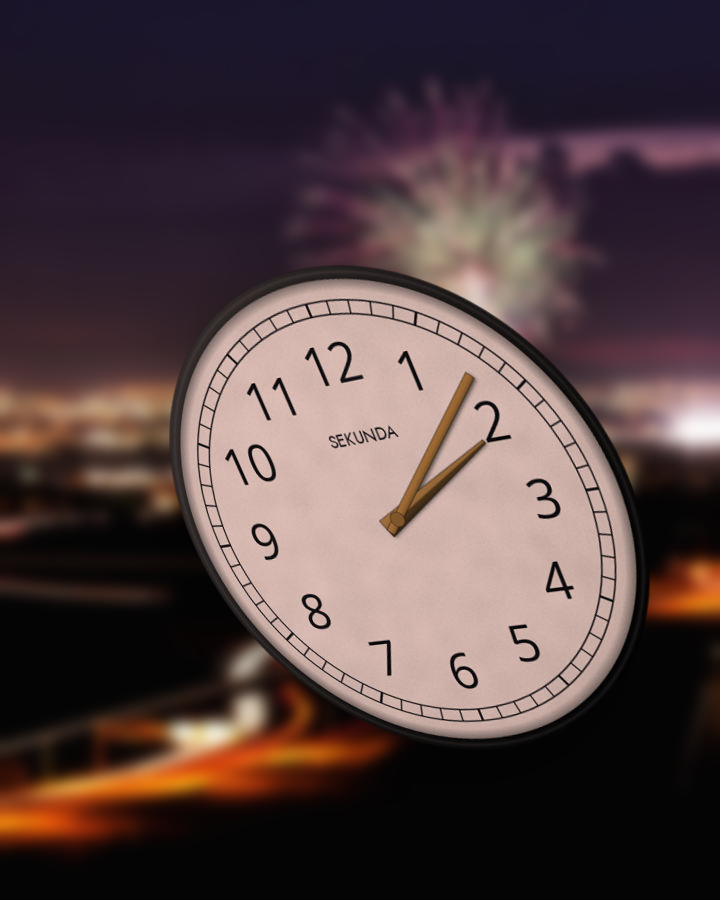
2:08
